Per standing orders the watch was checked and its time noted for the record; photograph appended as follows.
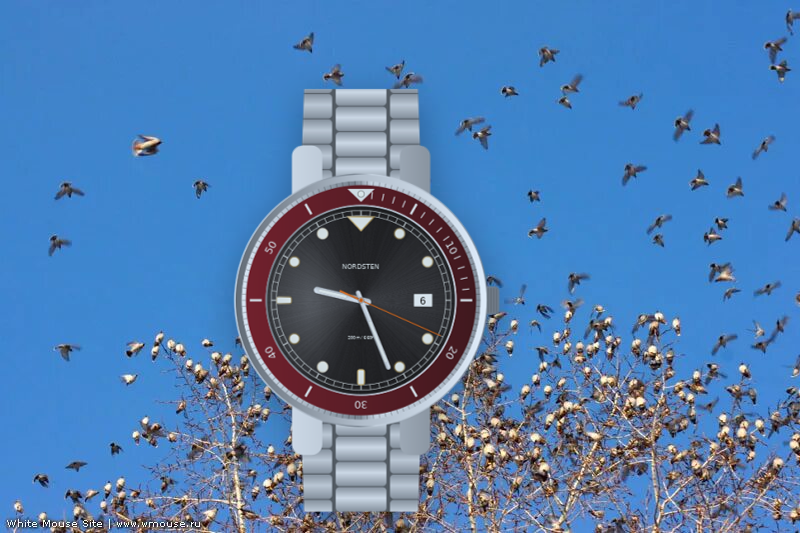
9:26:19
